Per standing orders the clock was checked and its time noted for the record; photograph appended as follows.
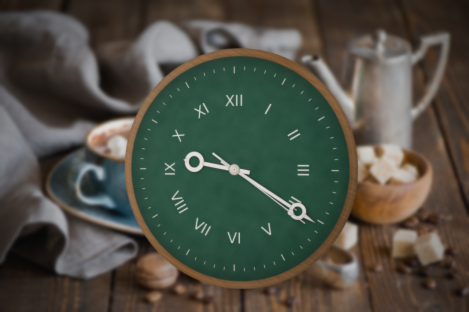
9:20:21
